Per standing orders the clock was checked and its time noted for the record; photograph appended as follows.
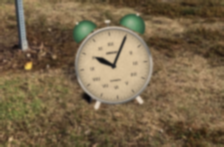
10:05
